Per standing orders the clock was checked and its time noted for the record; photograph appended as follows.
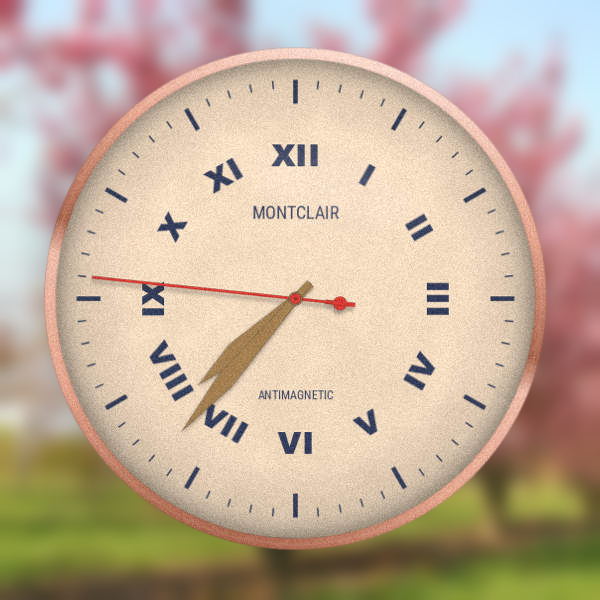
7:36:46
